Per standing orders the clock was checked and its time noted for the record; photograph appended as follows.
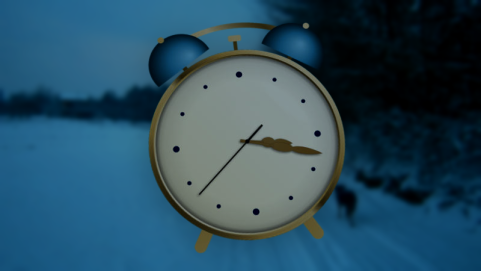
3:17:38
